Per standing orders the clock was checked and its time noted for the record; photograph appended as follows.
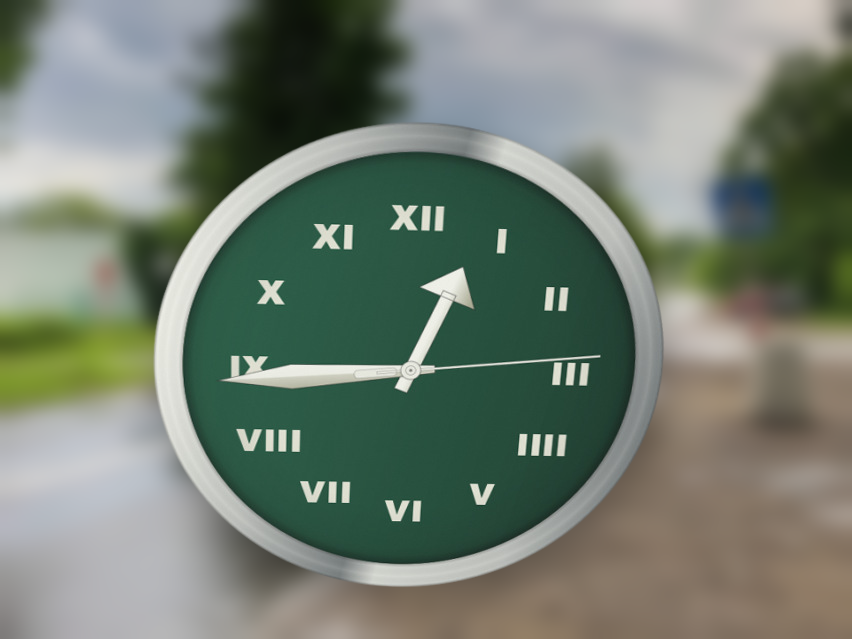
12:44:14
